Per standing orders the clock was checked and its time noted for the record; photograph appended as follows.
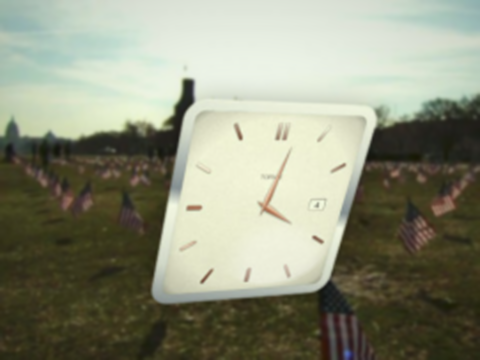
4:02
